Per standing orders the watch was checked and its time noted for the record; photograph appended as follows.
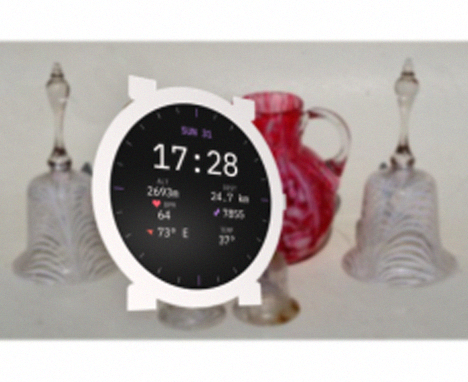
17:28
